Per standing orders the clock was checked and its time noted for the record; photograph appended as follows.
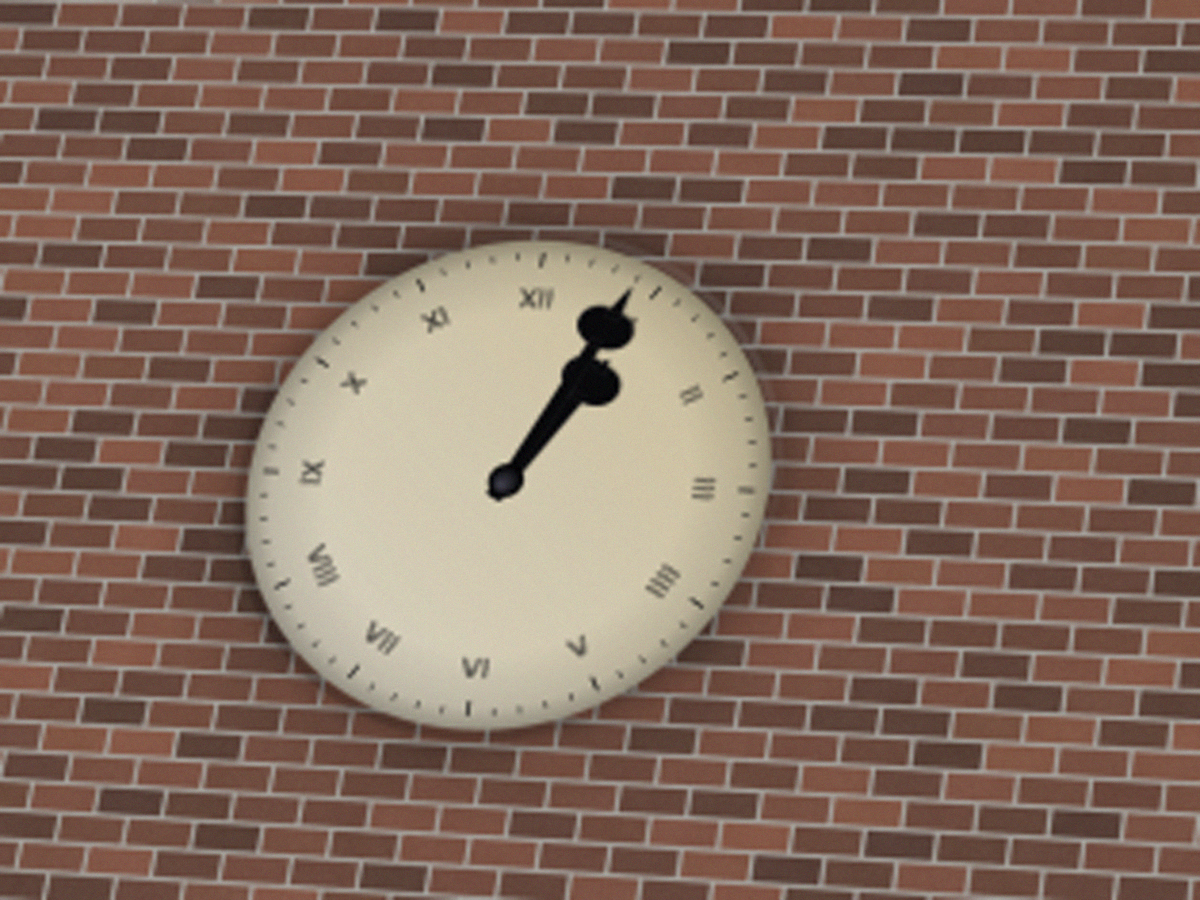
1:04
